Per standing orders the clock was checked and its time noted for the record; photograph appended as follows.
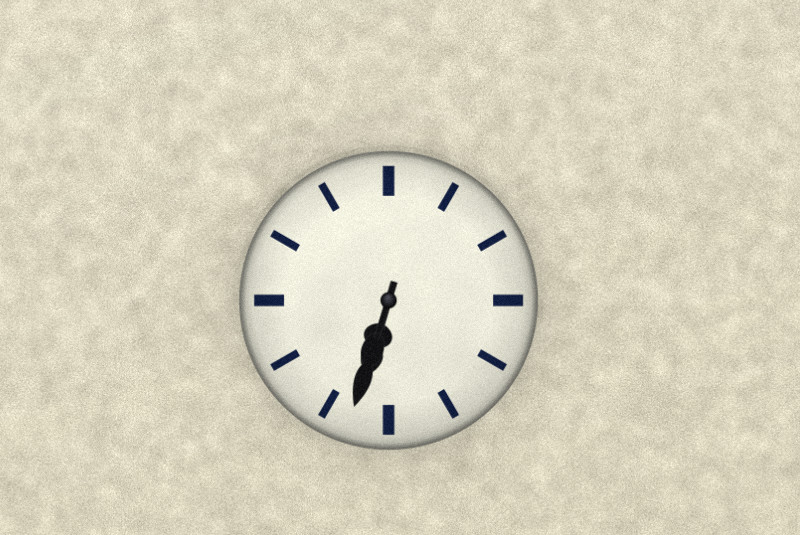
6:33
